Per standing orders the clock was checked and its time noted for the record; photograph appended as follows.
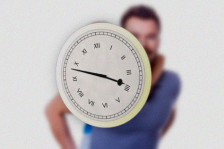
3:48
